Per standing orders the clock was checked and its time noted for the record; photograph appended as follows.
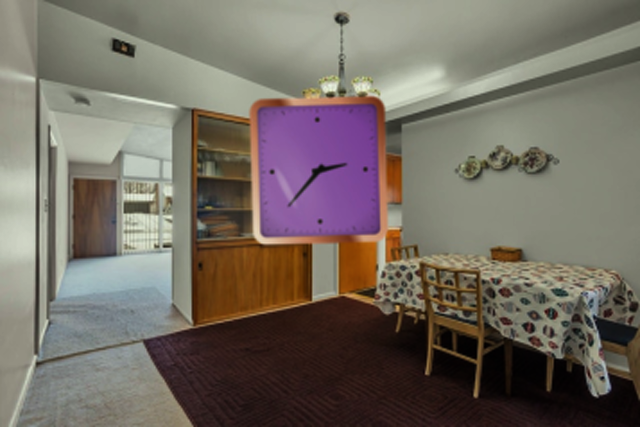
2:37
